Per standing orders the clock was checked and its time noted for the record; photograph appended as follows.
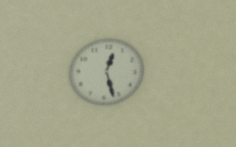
12:27
